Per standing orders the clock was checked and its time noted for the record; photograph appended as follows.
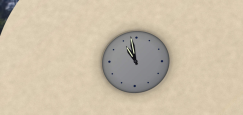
10:58
